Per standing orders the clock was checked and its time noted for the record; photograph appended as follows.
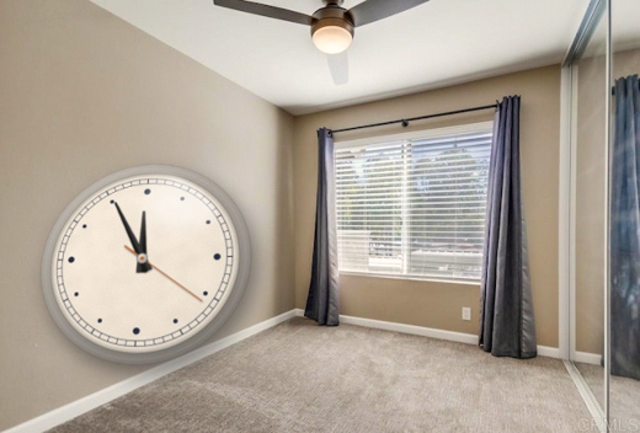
11:55:21
